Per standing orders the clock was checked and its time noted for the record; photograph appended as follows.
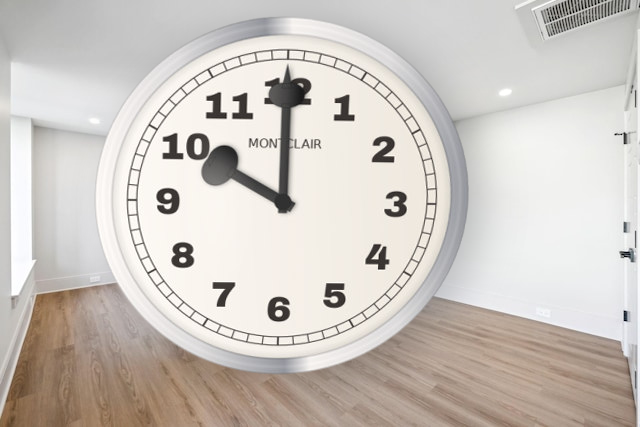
10:00
